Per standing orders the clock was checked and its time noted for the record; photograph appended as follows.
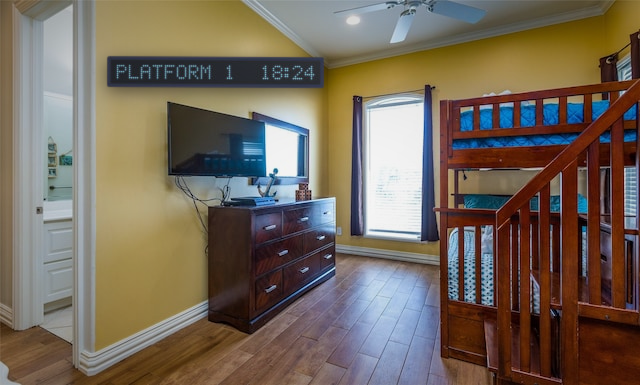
18:24
